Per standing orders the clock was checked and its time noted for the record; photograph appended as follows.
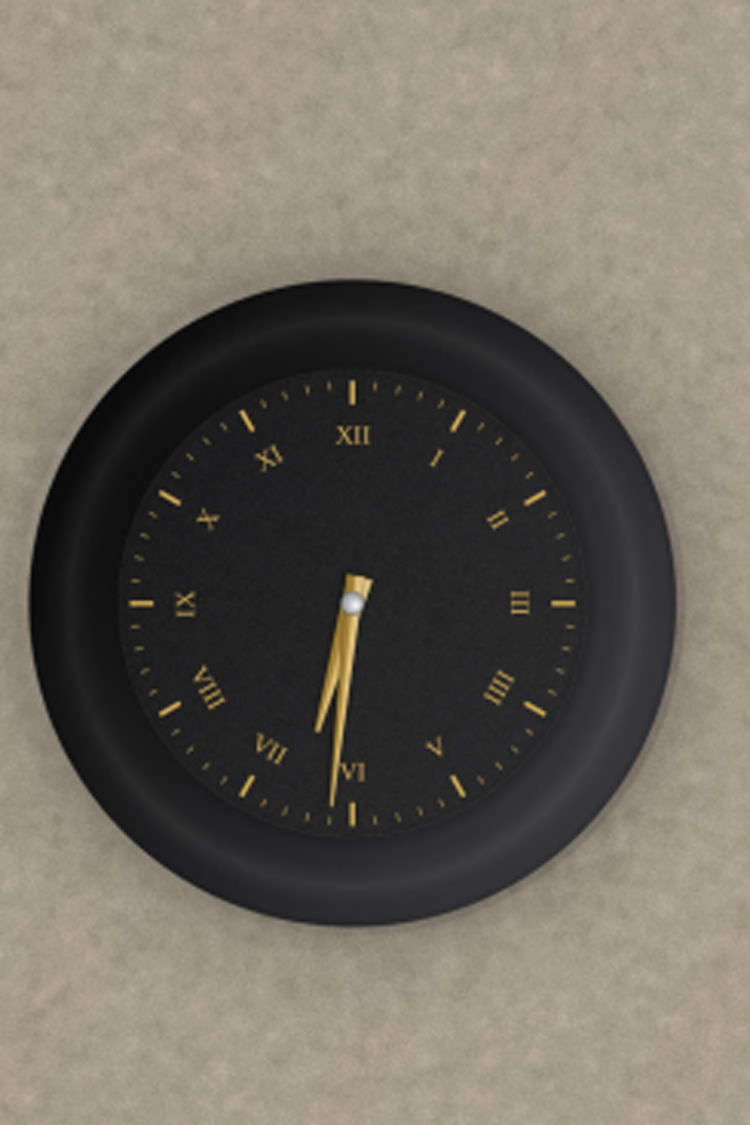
6:31
